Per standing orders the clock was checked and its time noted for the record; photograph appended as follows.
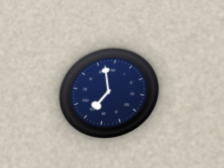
6:57
